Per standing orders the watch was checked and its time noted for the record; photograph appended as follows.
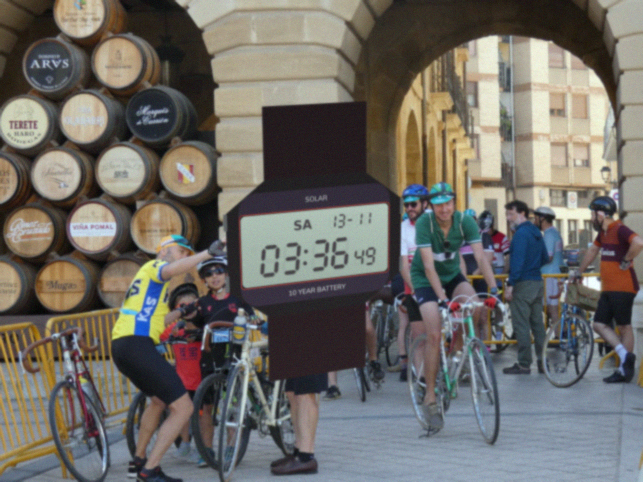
3:36:49
